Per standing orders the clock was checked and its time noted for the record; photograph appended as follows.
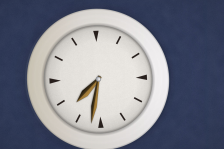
7:32
